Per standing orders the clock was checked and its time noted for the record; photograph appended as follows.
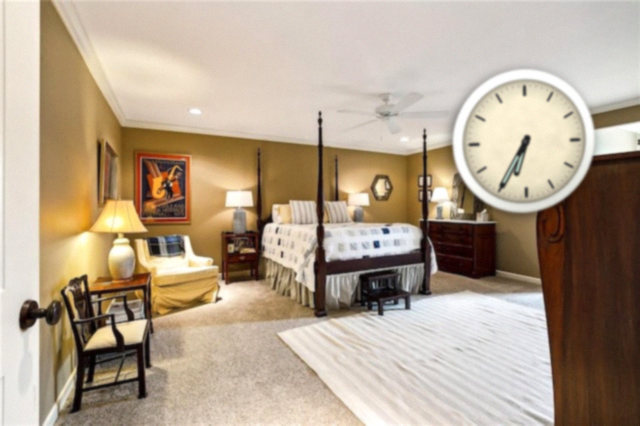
6:35
